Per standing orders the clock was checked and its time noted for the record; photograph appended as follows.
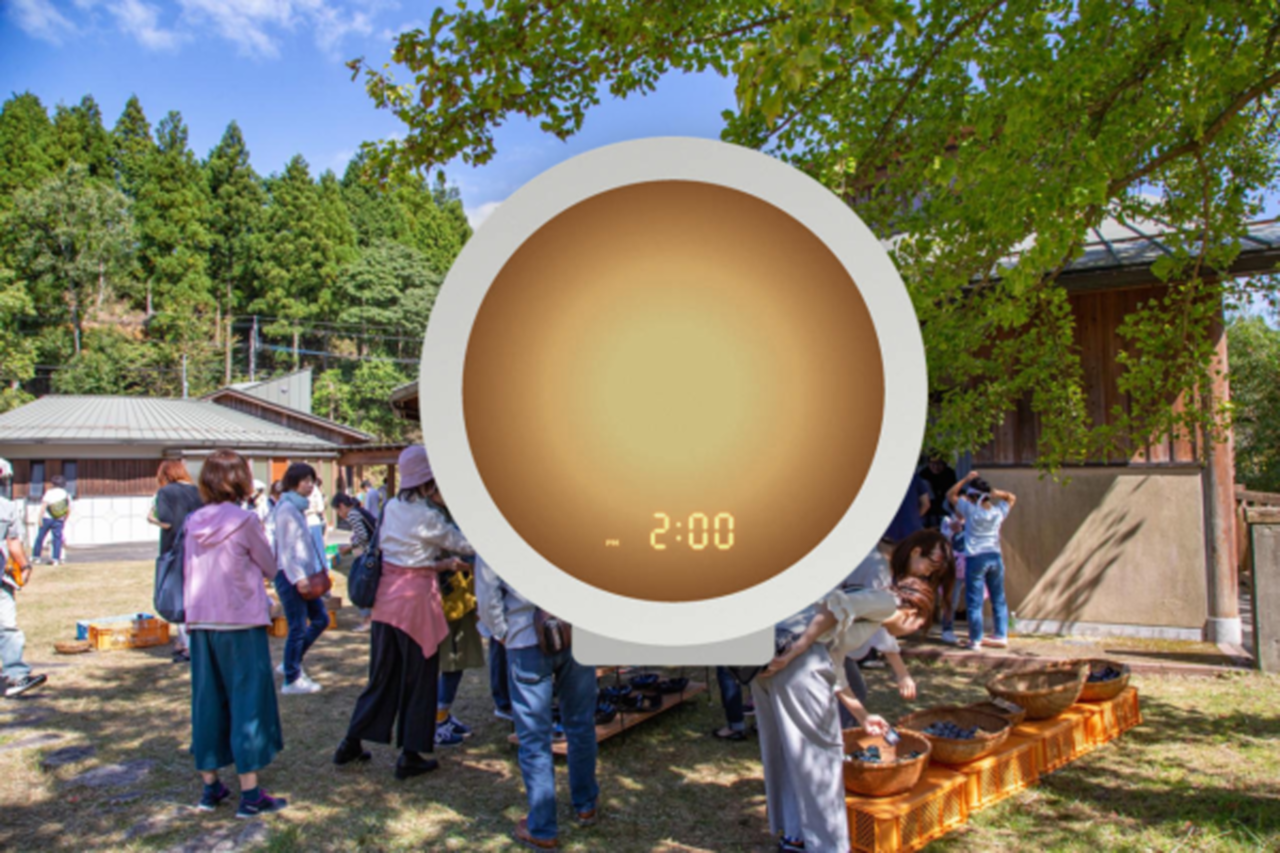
2:00
